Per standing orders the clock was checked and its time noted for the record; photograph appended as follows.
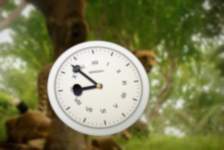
8:53
